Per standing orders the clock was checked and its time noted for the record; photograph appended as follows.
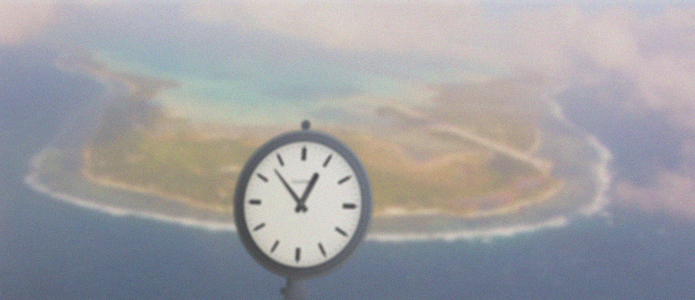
12:53
